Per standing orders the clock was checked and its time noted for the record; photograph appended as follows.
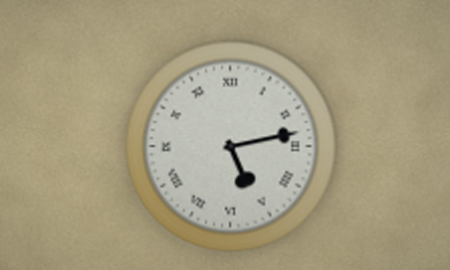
5:13
